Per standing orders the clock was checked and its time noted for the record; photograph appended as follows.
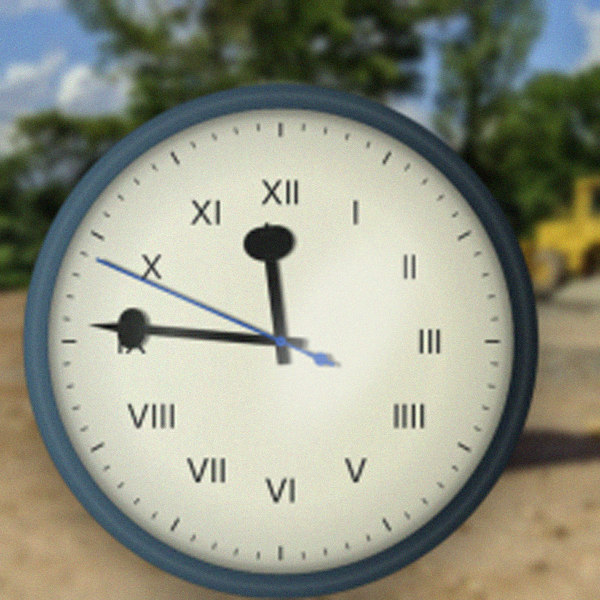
11:45:49
